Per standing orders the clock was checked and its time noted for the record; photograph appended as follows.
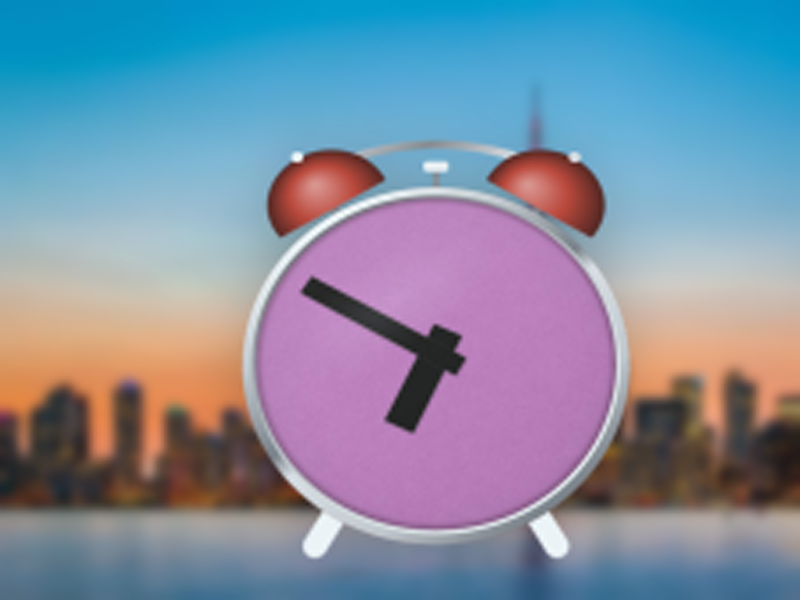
6:50
